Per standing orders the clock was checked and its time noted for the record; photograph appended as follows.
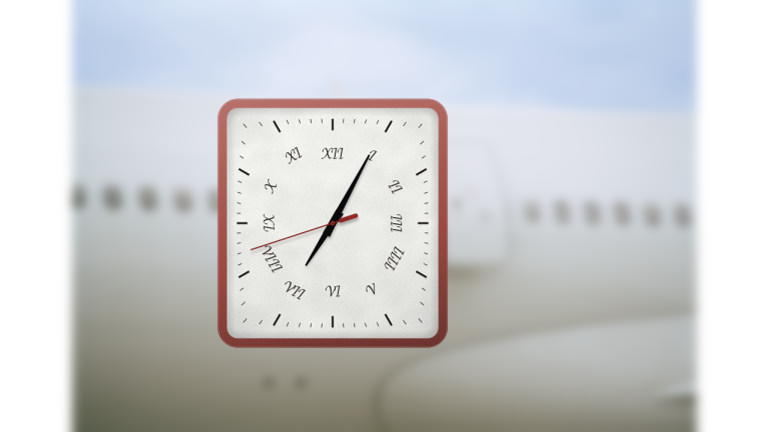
7:04:42
